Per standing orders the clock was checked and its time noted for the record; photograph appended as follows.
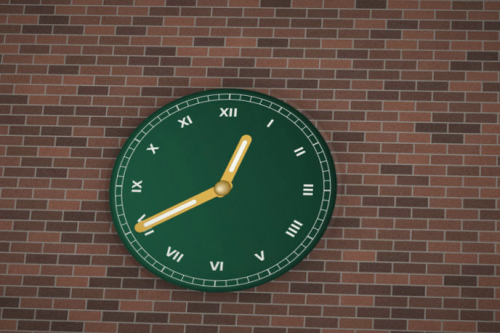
12:40
